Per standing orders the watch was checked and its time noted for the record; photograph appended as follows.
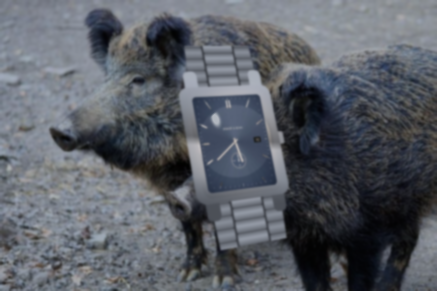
5:39
